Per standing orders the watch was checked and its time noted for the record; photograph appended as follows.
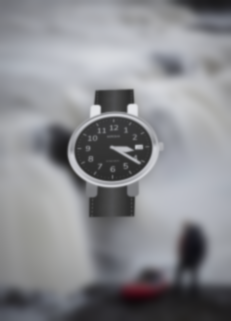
3:21
